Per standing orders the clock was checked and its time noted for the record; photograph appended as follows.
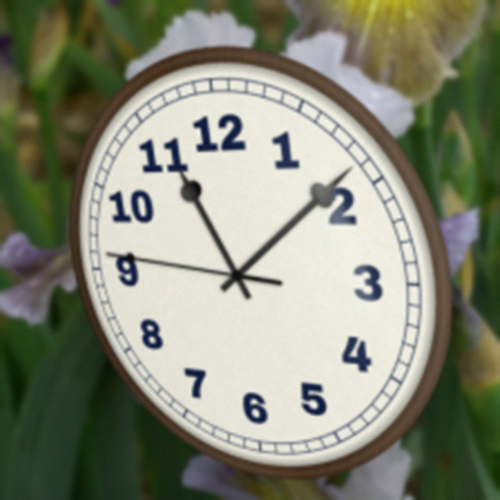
11:08:46
